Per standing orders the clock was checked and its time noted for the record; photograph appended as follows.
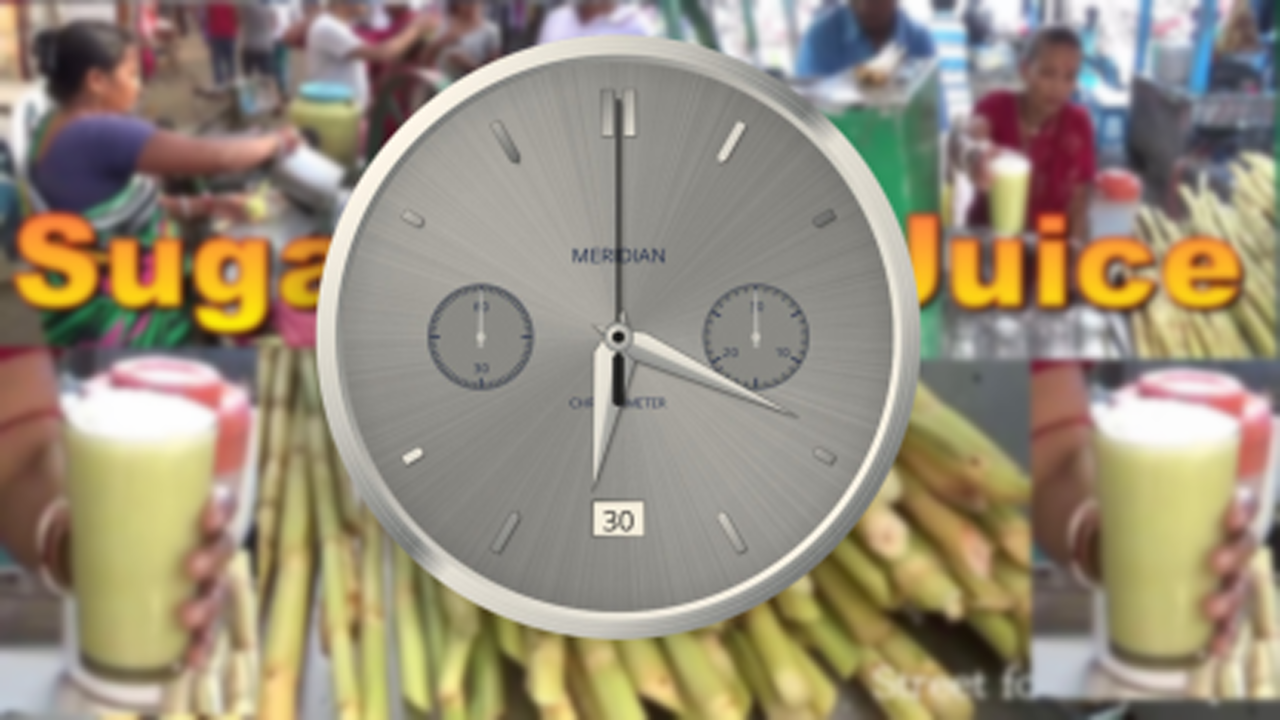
6:19
